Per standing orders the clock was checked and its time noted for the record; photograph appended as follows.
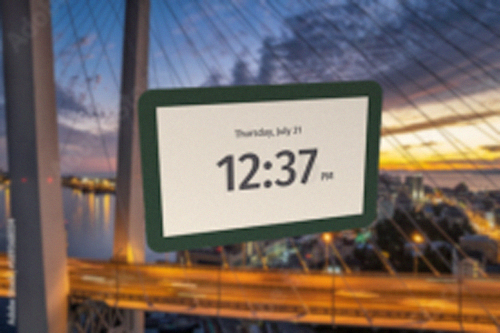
12:37
